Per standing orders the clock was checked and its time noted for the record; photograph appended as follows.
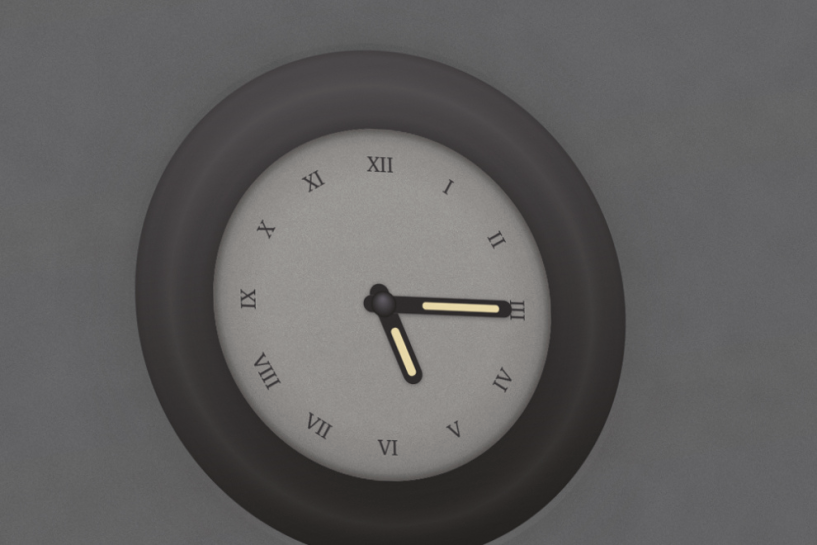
5:15
